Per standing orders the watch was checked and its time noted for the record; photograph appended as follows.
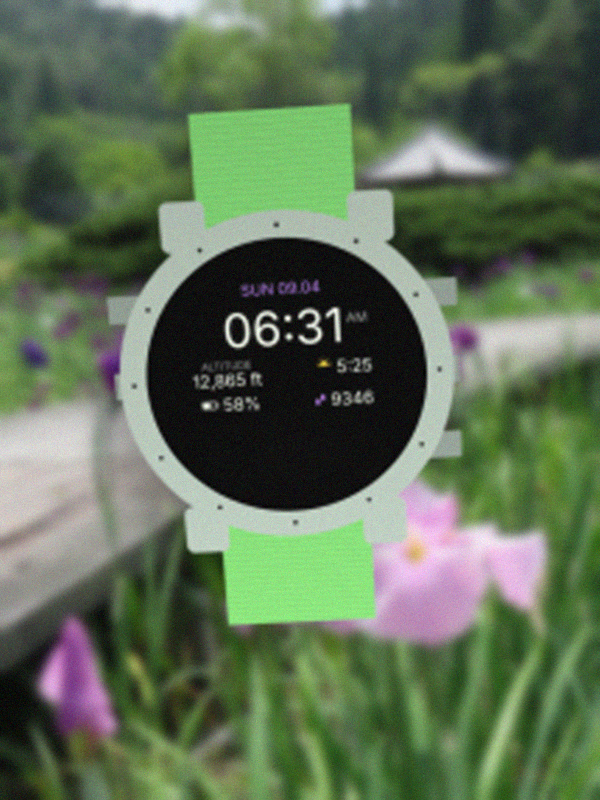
6:31
